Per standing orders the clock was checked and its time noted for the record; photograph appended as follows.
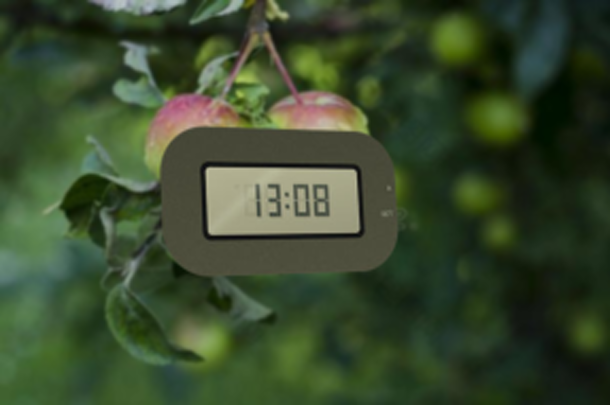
13:08
